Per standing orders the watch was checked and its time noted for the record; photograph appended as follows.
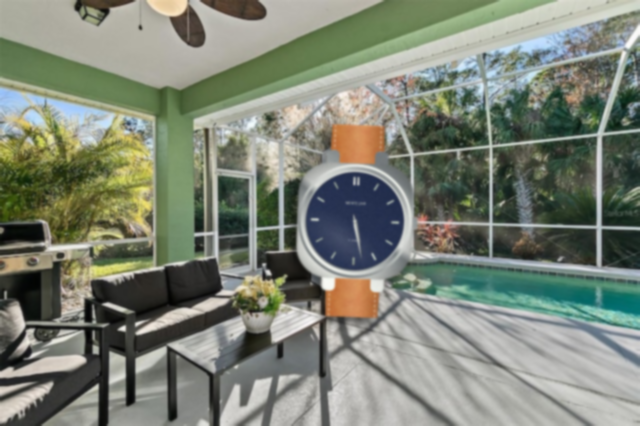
5:28
